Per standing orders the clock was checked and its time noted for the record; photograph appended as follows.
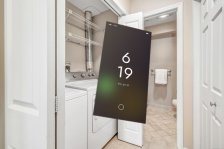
6:19
